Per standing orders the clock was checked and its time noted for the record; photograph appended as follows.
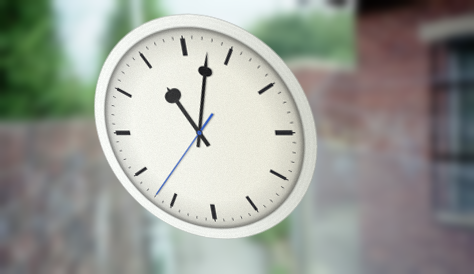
11:02:37
